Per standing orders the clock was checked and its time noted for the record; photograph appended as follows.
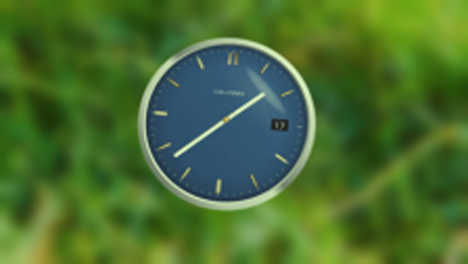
1:38
